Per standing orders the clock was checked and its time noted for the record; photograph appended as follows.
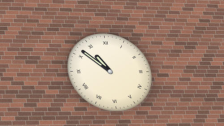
10:52
